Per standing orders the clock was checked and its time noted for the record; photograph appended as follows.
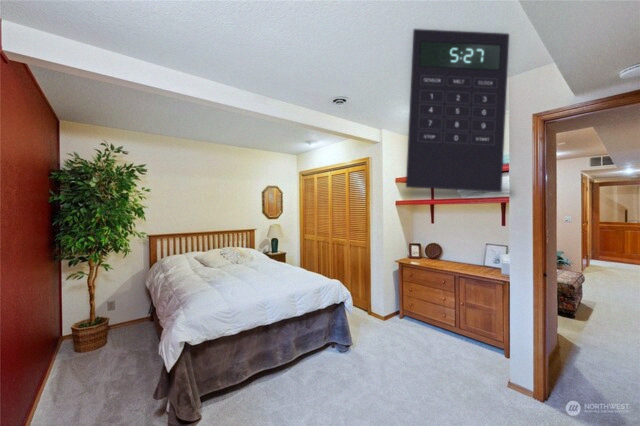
5:27
